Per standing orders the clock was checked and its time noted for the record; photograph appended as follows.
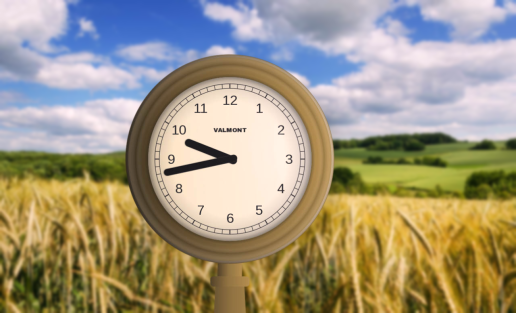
9:43
